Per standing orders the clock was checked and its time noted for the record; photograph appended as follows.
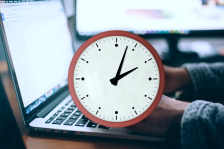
2:03
